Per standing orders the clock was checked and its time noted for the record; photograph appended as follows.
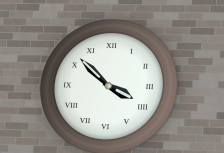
3:52
